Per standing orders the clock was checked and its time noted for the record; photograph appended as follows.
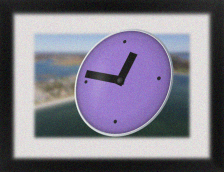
12:47
